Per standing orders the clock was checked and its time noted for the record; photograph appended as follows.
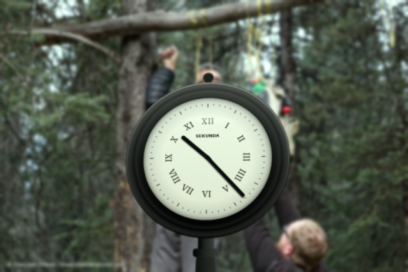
10:23
